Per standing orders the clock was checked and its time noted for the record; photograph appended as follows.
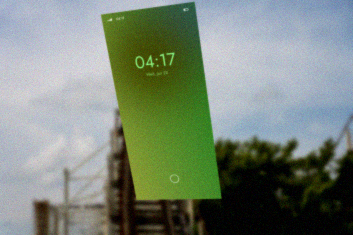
4:17
